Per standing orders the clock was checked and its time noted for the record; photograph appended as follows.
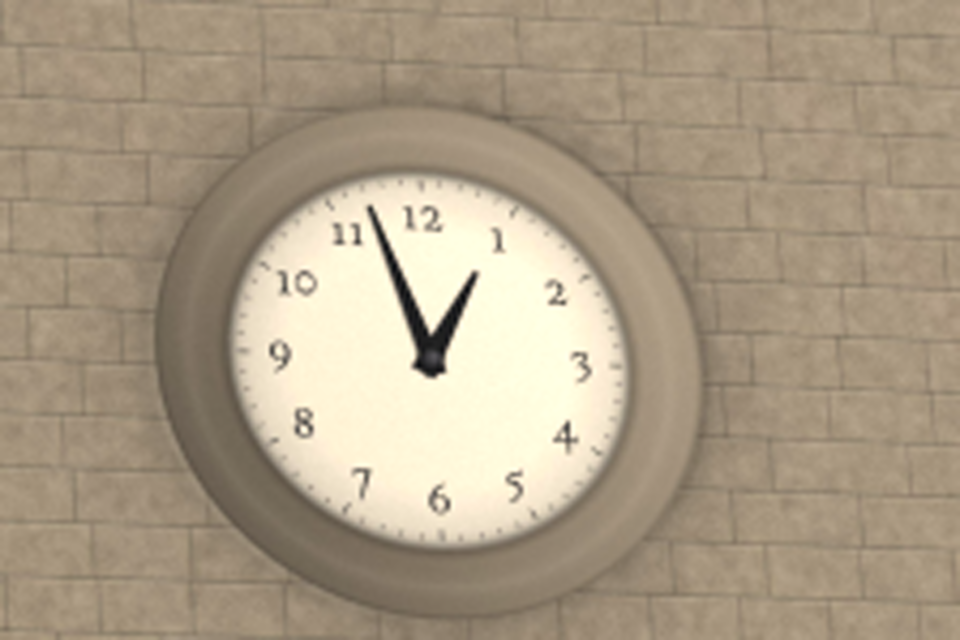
12:57
